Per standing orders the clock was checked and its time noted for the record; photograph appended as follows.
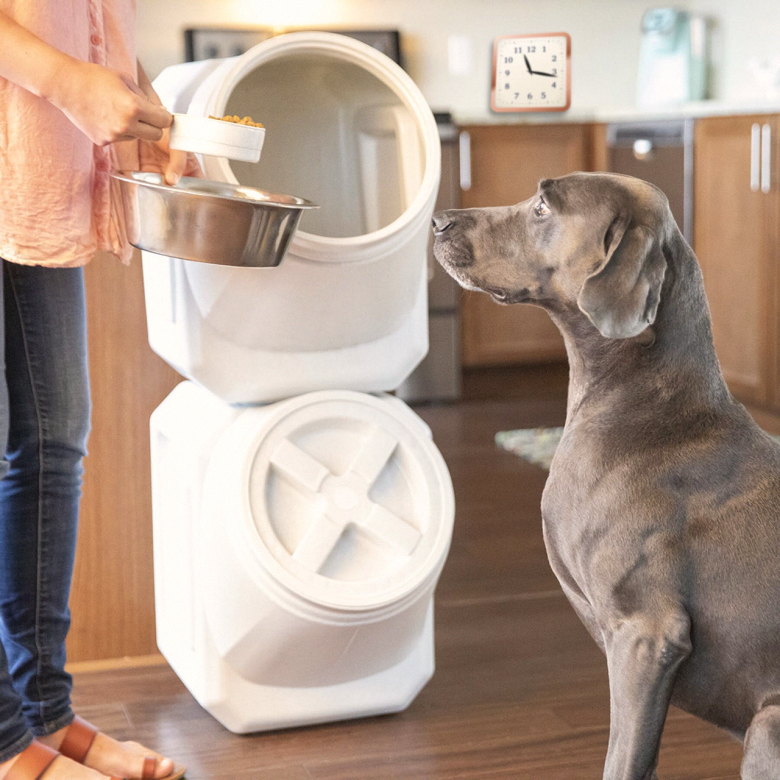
11:17
